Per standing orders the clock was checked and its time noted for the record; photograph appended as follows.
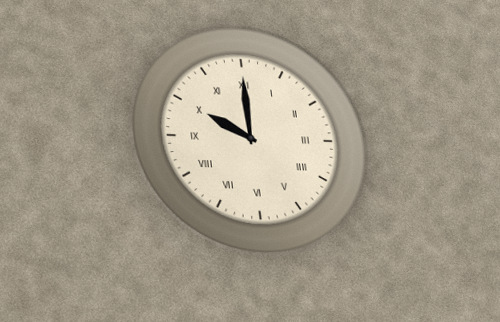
10:00
